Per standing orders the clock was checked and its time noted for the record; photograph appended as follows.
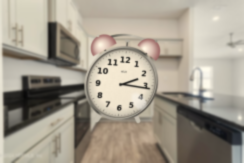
2:16
